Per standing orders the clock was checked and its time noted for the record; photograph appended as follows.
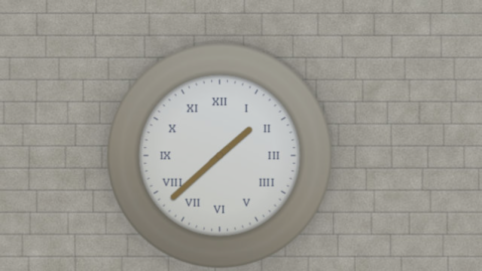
1:38
